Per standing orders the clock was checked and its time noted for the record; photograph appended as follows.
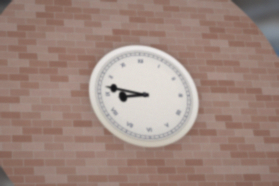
8:47
